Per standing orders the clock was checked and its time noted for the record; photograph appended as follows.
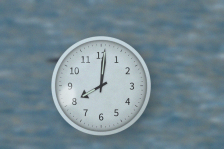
8:01
